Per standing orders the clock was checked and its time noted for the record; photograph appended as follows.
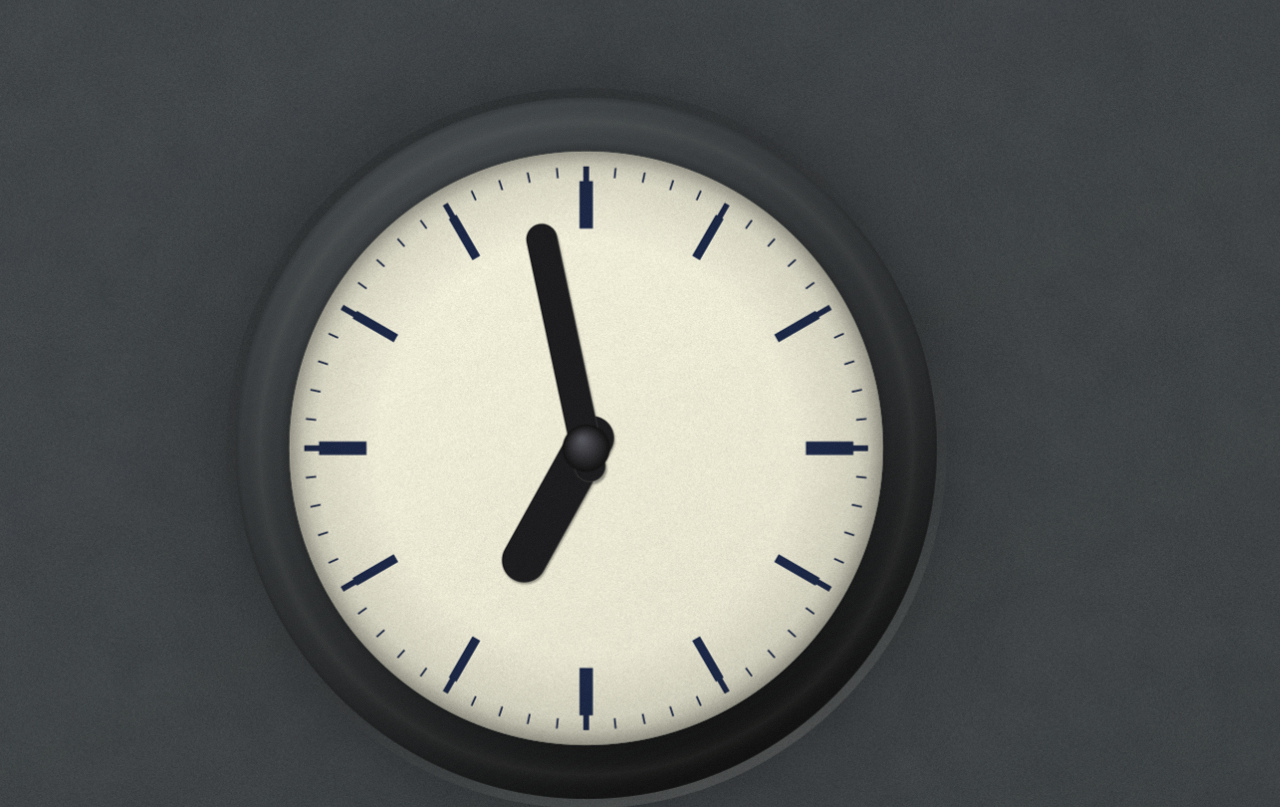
6:58
